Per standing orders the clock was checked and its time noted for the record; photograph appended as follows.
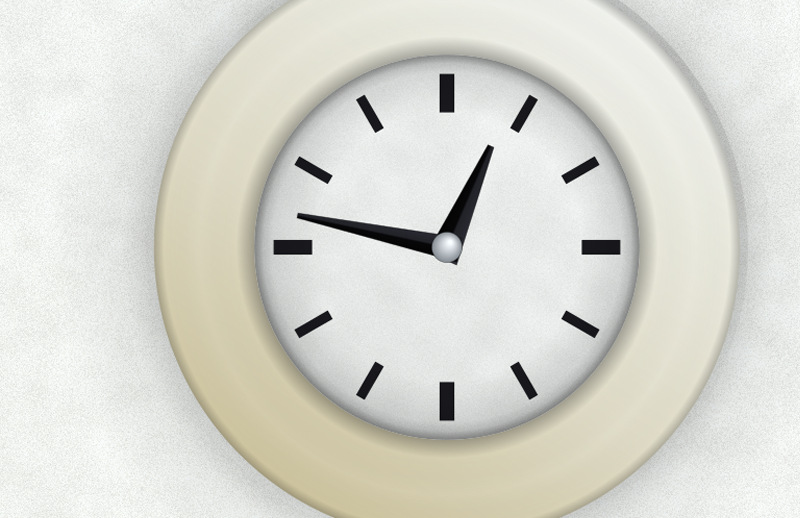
12:47
